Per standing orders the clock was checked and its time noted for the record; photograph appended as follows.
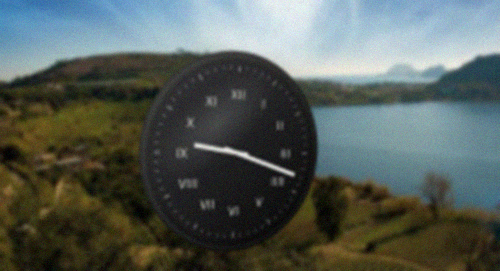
9:18
